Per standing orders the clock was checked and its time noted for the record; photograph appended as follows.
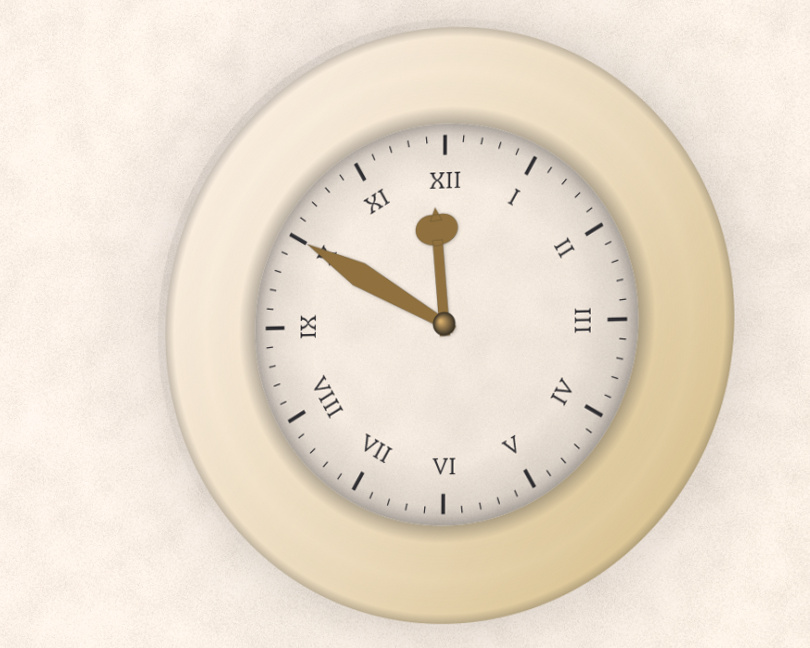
11:50
